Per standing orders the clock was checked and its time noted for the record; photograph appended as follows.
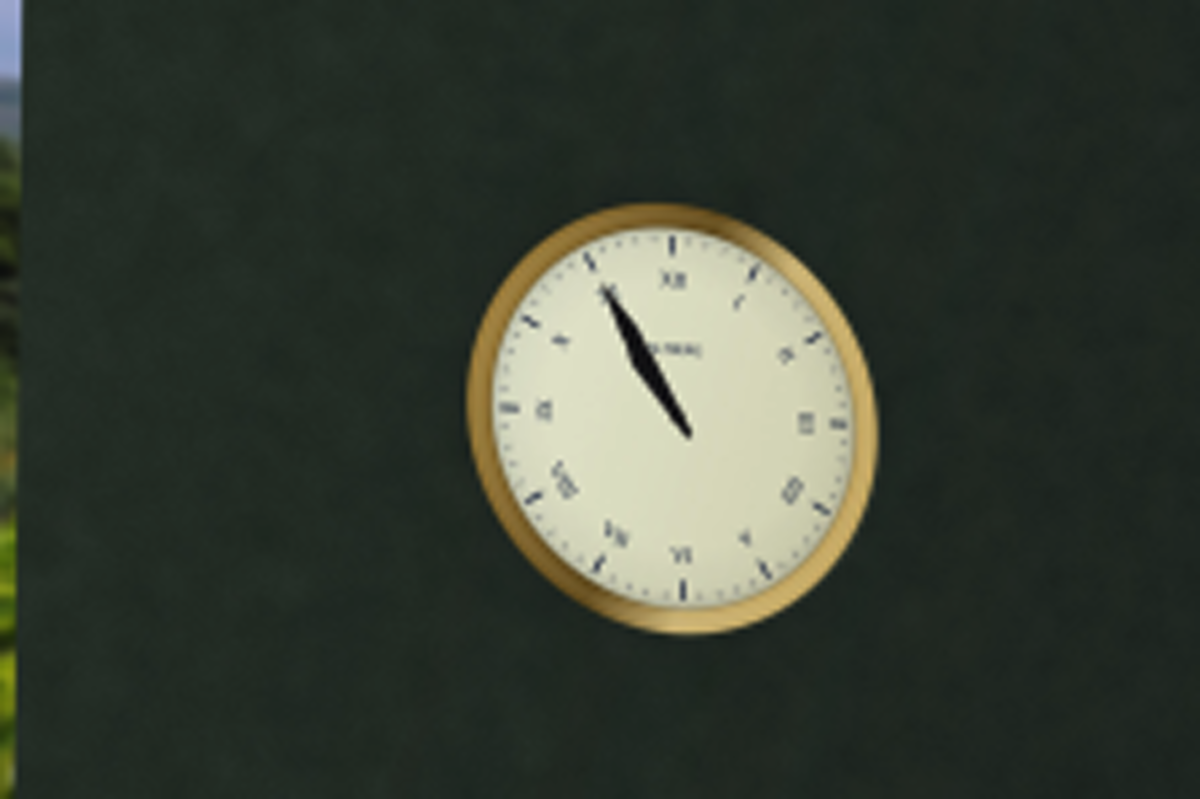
10:55
